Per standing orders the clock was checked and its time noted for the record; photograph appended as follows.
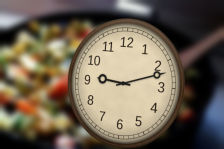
9:12
